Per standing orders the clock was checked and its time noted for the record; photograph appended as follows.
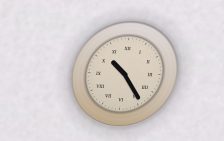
10:24
